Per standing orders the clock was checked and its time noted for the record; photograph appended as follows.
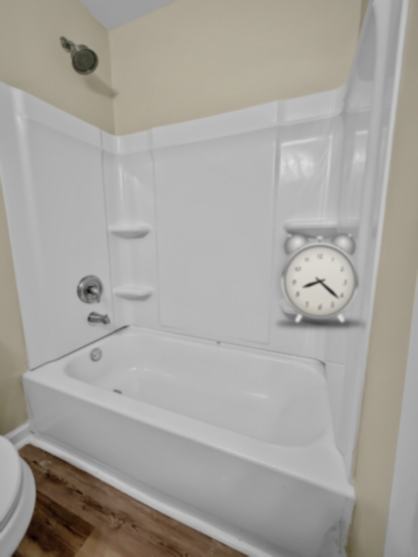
8:22
